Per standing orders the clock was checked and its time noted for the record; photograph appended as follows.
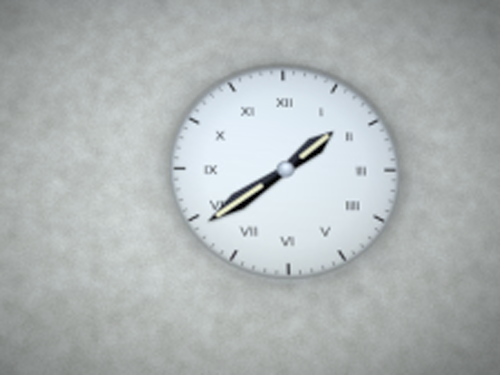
1:39
